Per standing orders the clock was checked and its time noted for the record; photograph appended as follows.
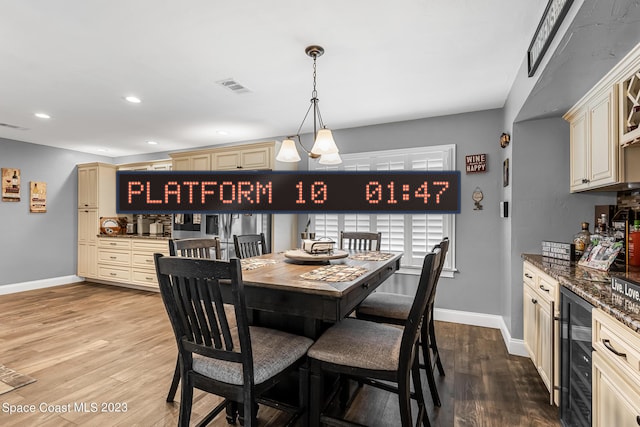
1:47
